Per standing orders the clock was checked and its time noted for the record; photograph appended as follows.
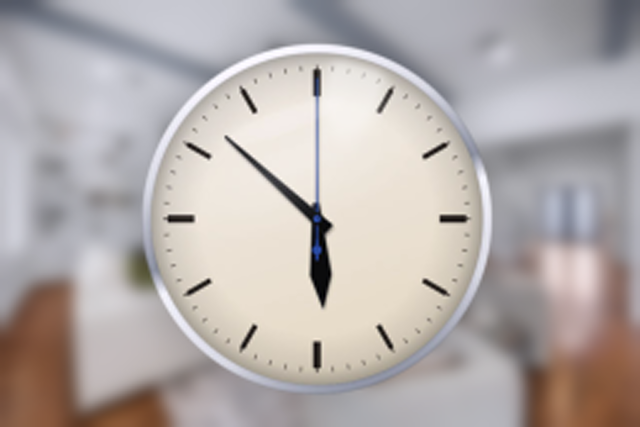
5:52:00
